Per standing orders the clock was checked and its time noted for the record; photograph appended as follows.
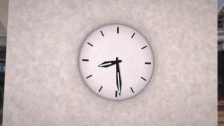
8:29
